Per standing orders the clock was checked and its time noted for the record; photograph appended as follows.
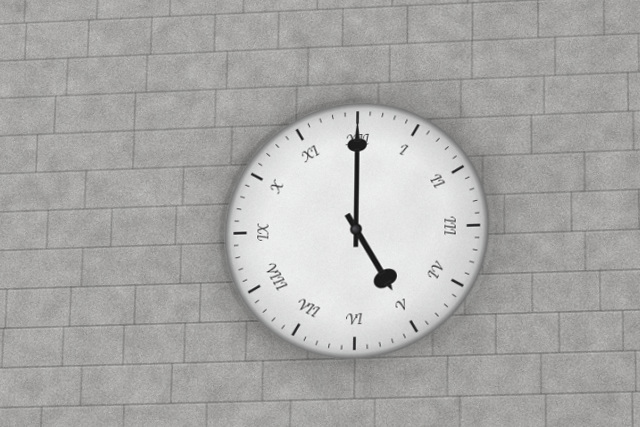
5:00
